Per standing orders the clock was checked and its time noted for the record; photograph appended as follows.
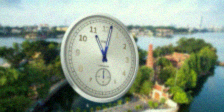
11:02
